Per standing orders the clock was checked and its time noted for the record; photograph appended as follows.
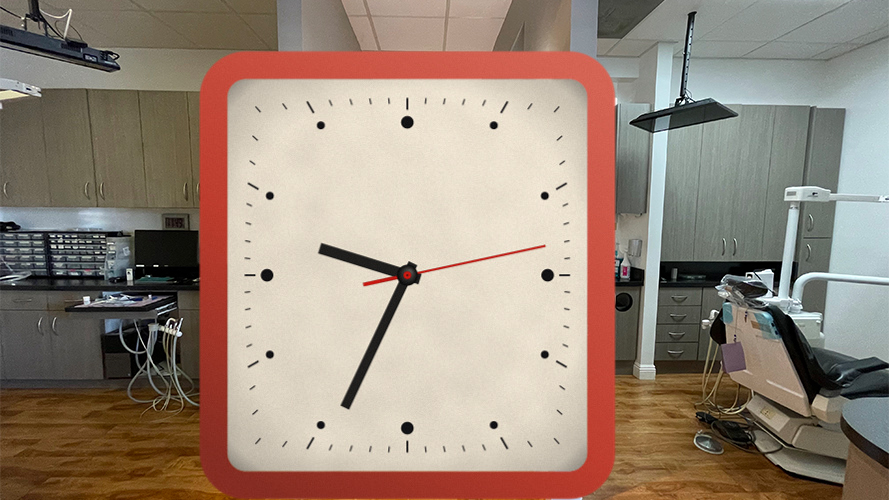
9:34:13
